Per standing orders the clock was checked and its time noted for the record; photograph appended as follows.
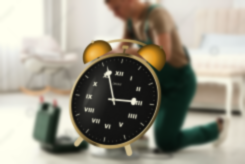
2:56
